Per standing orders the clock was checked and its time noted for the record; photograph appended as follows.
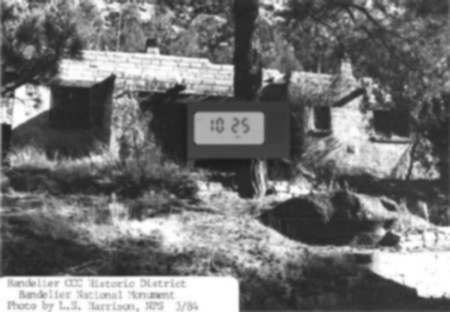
10:25
